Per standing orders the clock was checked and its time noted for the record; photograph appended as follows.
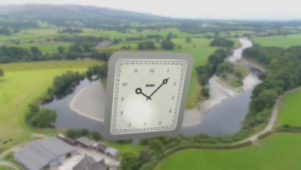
10:07
